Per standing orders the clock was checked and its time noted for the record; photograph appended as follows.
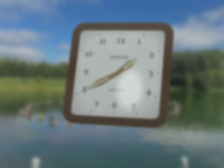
1:40
